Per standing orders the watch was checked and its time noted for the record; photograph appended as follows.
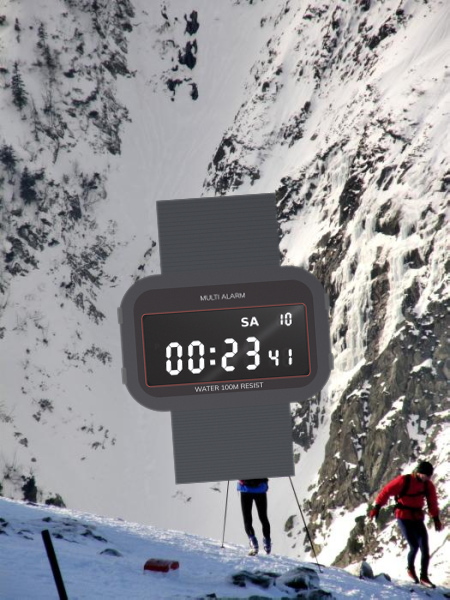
0:23:41
